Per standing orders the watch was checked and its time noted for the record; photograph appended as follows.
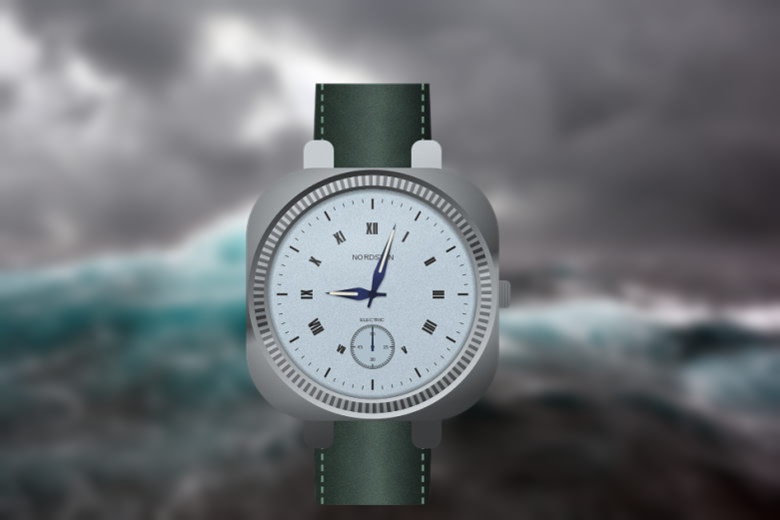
9:03
